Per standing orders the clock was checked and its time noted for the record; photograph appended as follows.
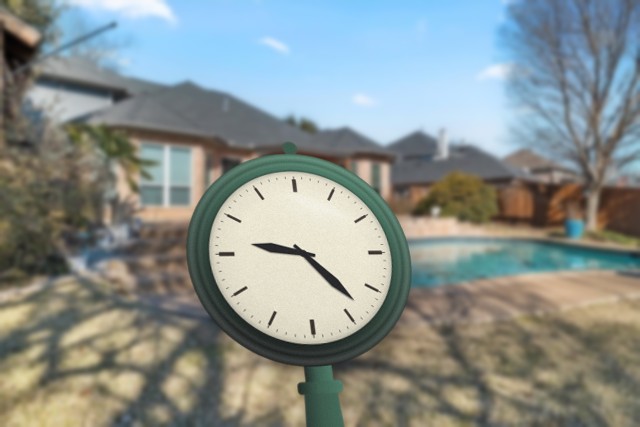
9:23
